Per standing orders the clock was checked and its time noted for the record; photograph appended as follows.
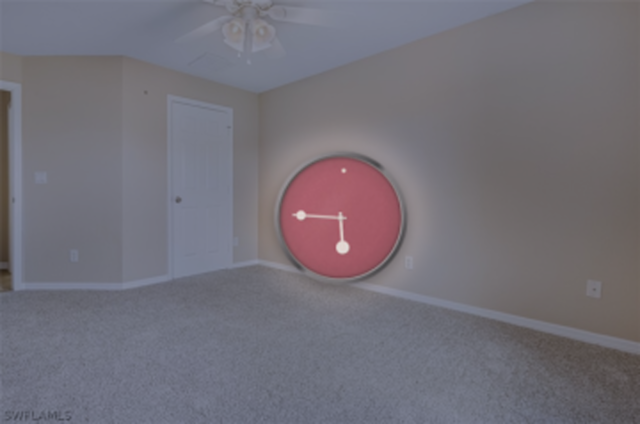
5:45
